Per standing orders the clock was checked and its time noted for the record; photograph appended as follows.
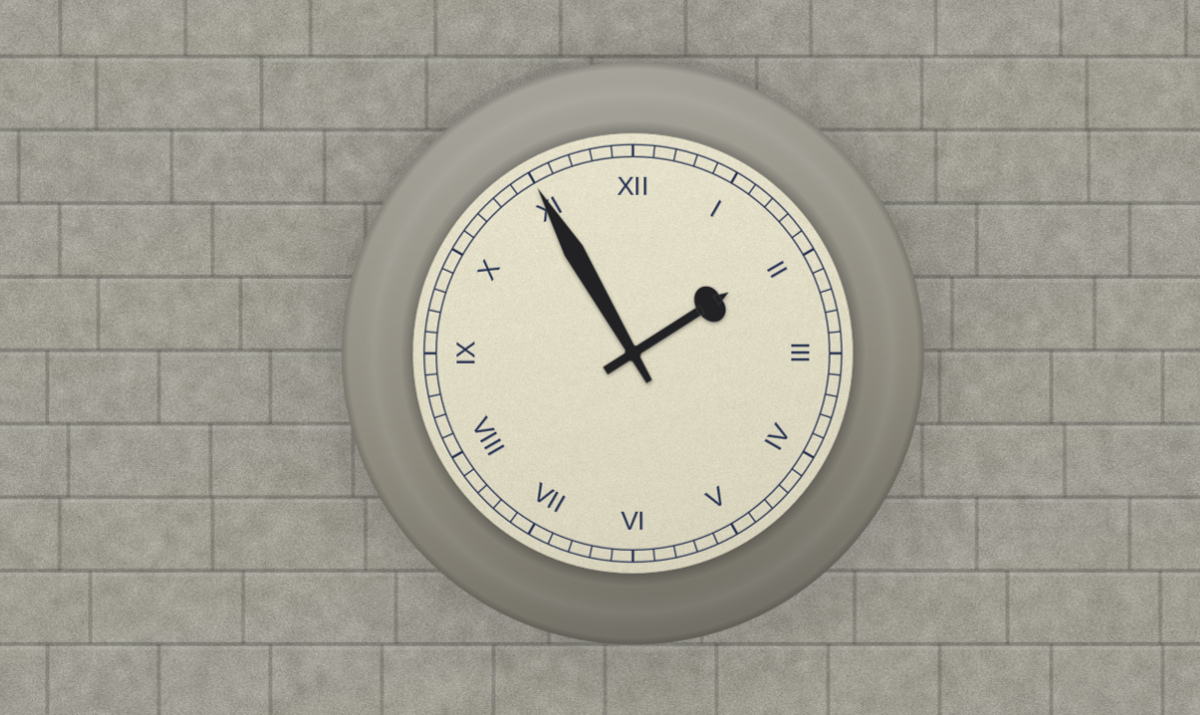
1:55
